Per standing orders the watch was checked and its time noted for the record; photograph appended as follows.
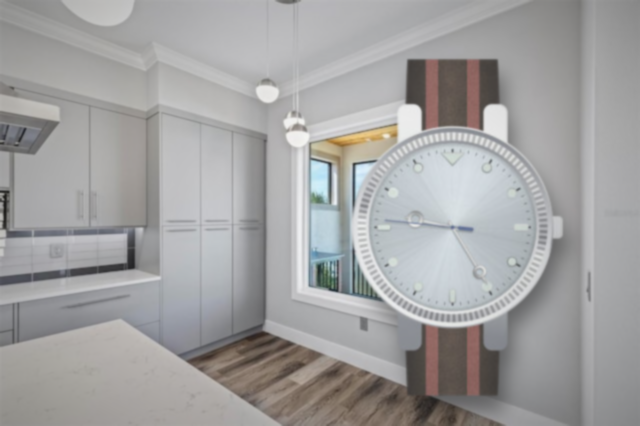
9:24:46
